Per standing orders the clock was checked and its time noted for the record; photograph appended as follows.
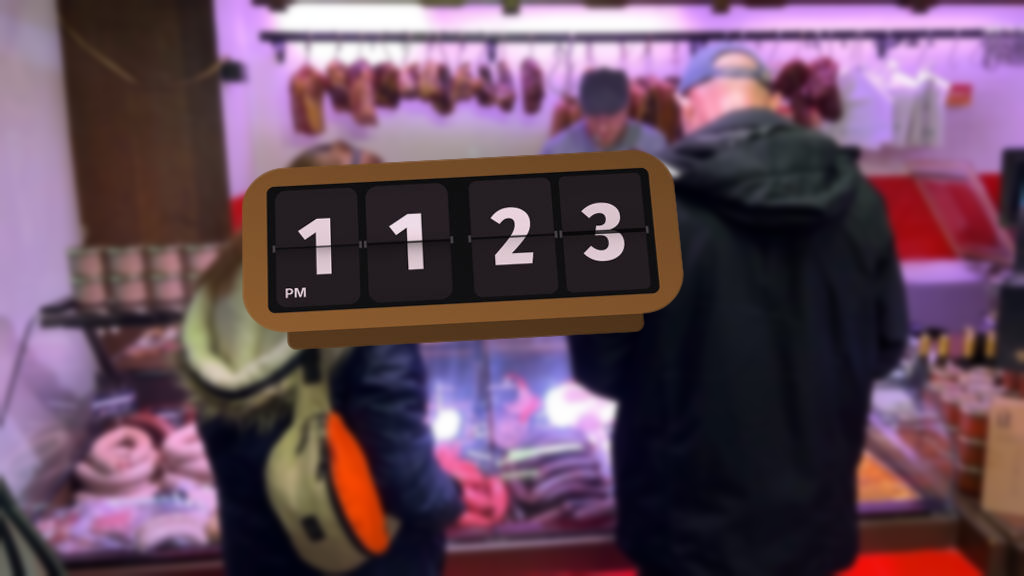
11:23
